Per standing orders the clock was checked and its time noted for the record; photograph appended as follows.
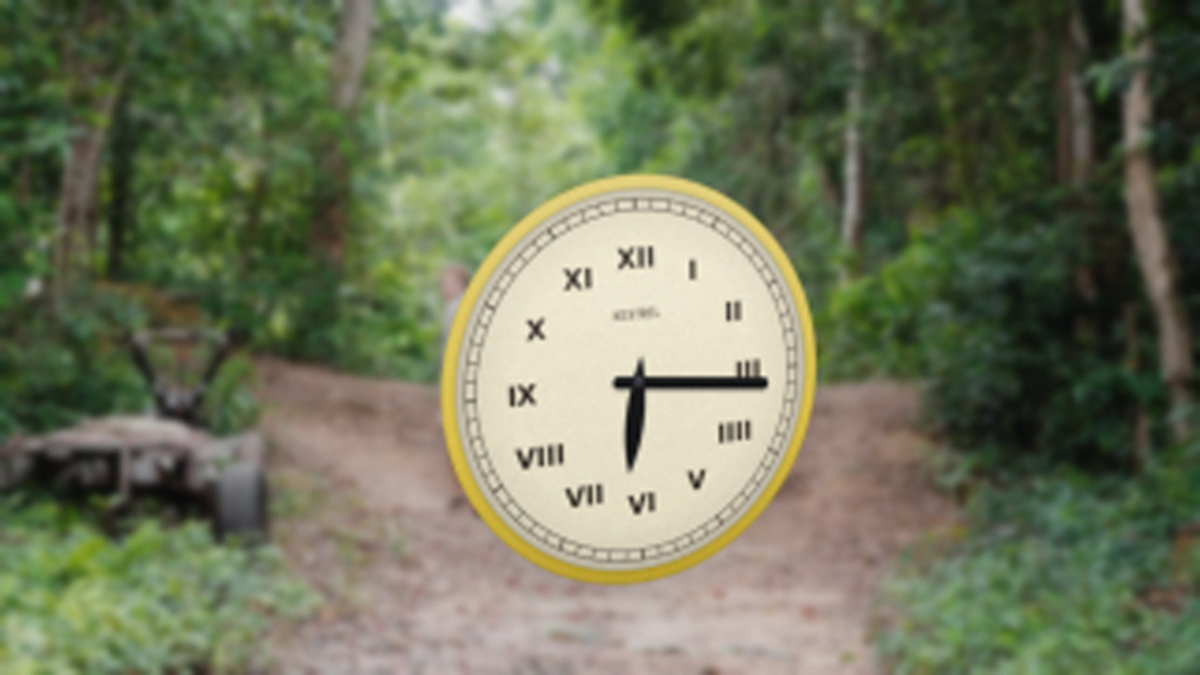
6:16
